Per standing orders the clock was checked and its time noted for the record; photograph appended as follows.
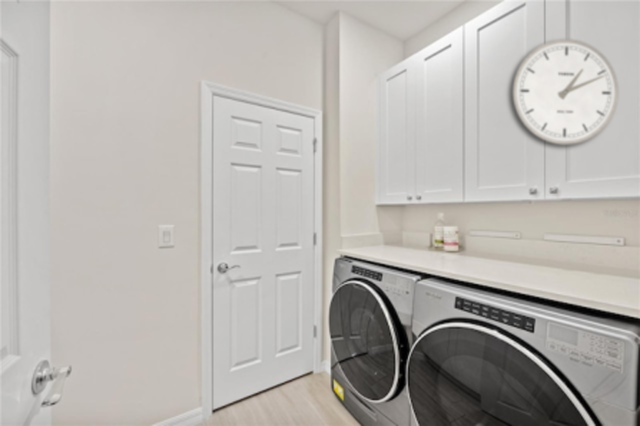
1:11
